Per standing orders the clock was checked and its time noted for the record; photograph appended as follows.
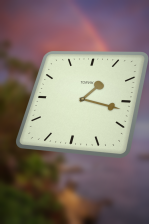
1:17
